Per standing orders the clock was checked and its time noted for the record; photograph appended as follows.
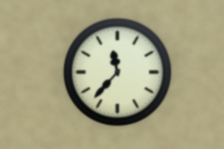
11:37
